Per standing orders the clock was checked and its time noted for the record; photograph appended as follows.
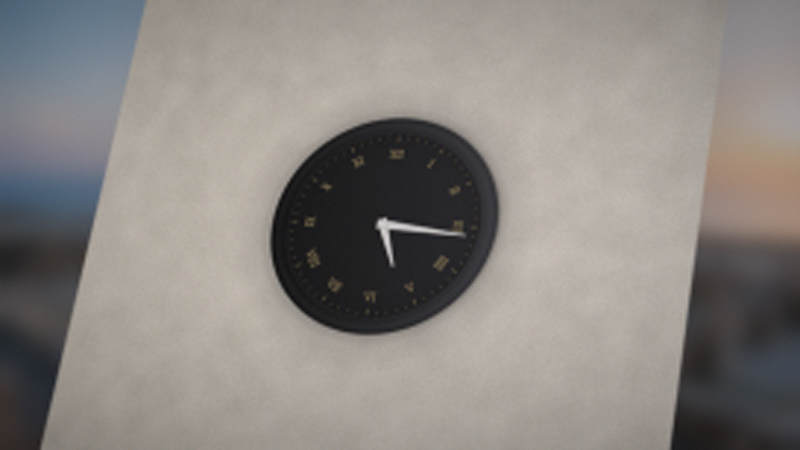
5:16
